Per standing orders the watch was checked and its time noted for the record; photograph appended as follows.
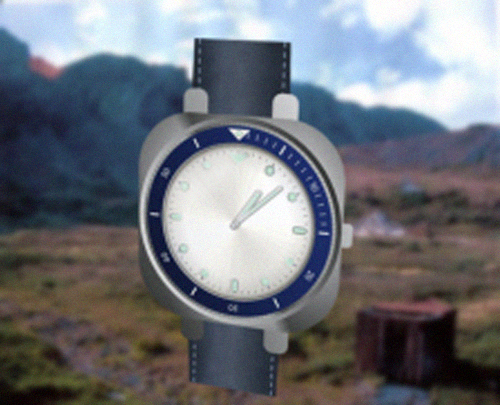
1:08
